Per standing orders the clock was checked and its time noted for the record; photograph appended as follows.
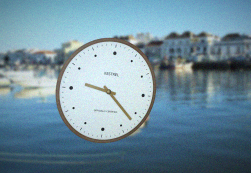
9:22
